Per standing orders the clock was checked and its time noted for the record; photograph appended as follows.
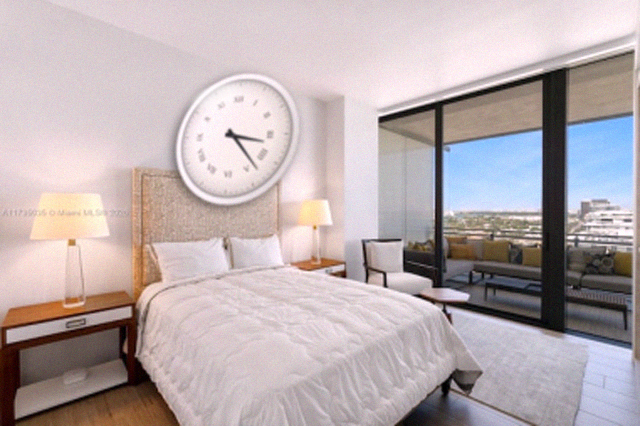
3:23
